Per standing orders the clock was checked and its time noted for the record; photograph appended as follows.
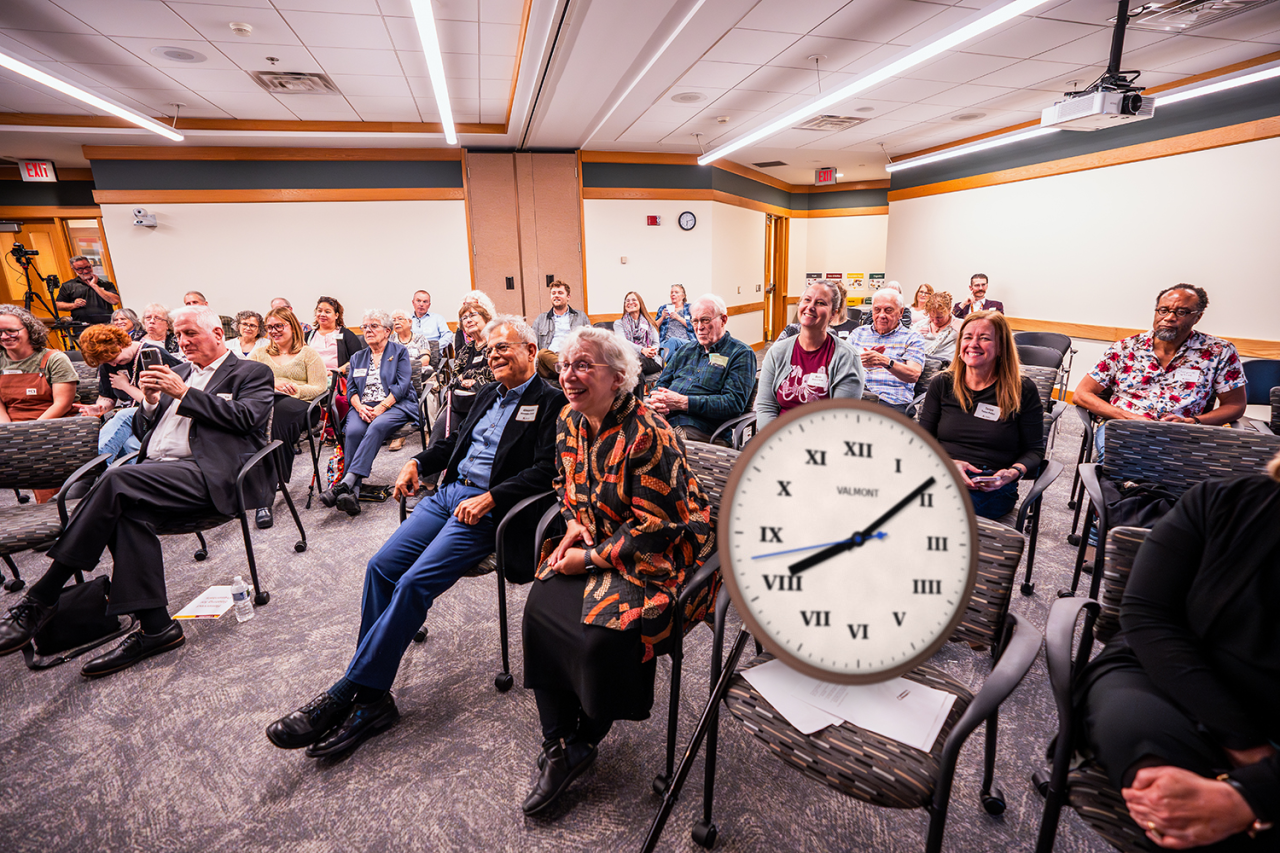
8:08:43
